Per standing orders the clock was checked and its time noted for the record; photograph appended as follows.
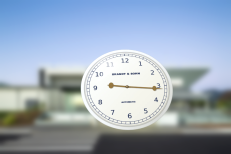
9:16
